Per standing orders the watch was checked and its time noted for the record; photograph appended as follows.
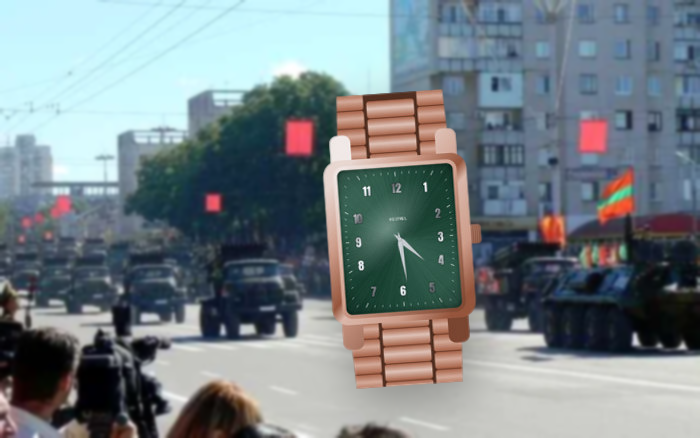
4:29
